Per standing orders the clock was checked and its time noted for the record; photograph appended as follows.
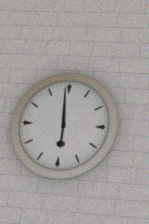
5:59
